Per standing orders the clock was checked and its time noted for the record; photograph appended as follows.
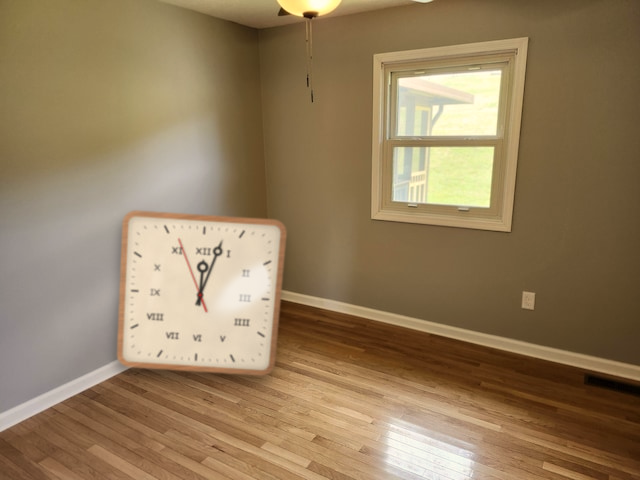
12:02:56
